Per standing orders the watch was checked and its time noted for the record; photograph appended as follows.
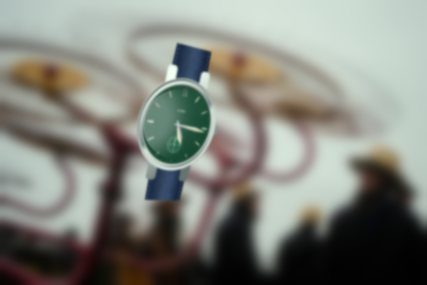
5:16
